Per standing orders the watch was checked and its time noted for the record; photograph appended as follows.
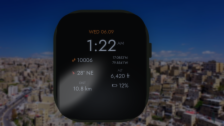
1:22
